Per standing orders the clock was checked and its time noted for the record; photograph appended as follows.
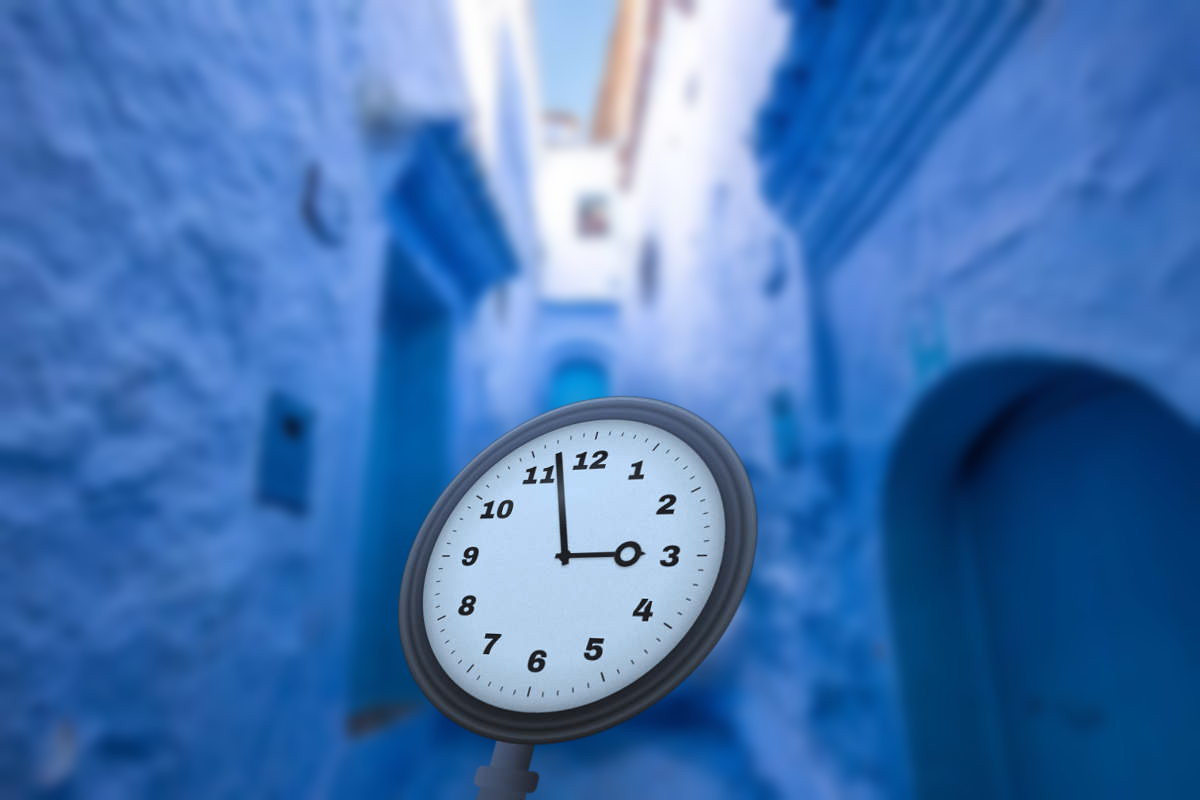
2:57
